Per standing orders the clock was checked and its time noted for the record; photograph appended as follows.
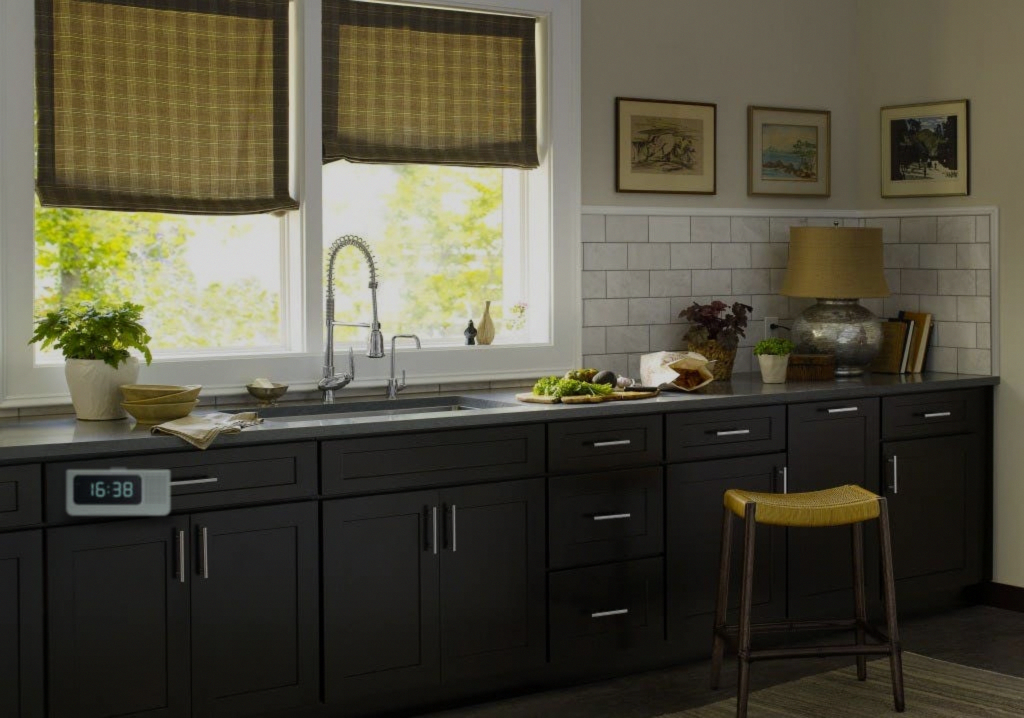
16:38
